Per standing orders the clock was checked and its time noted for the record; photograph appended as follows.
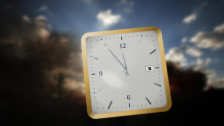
11:55
